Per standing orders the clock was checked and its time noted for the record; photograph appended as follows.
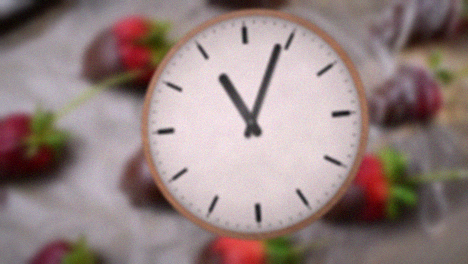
11:04
